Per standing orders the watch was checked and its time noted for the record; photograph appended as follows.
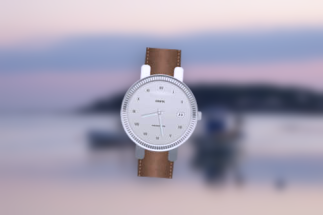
8:28
